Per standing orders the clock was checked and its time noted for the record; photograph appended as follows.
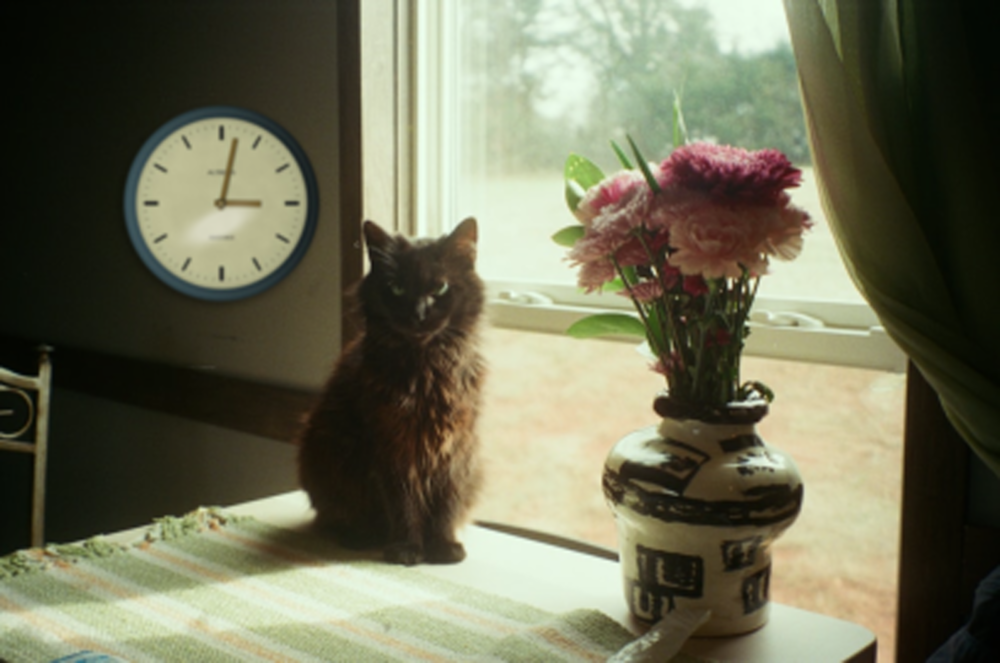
3:02
